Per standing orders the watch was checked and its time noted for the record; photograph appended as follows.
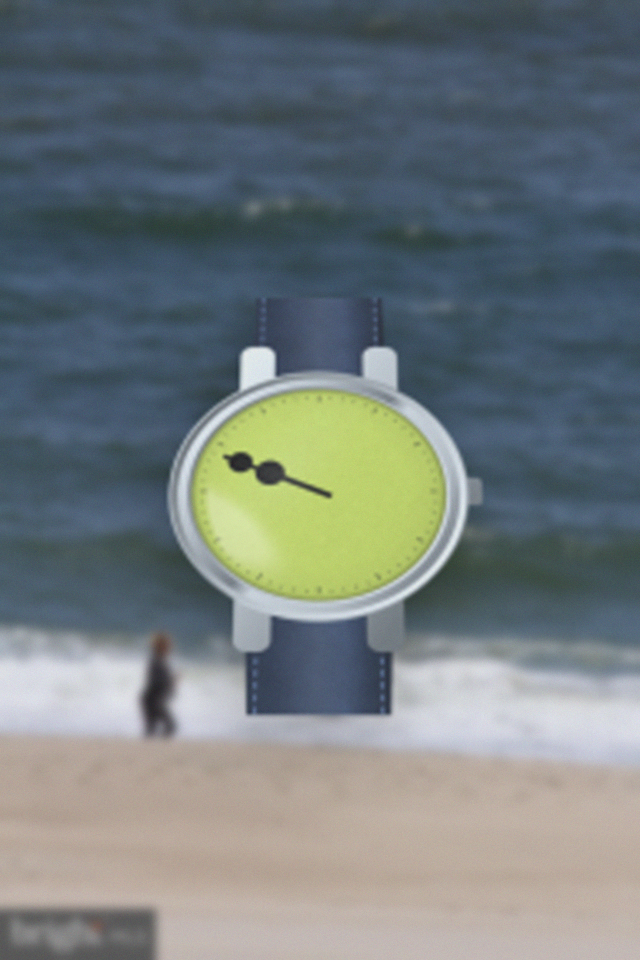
9:49
